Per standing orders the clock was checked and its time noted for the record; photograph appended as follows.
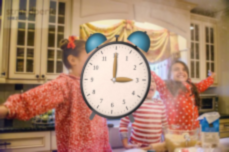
3:00
